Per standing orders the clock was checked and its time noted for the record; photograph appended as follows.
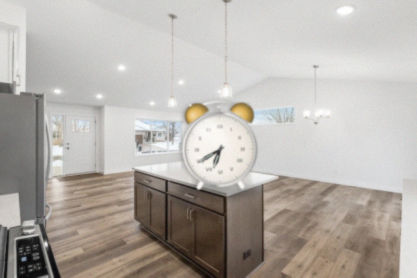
6:40
